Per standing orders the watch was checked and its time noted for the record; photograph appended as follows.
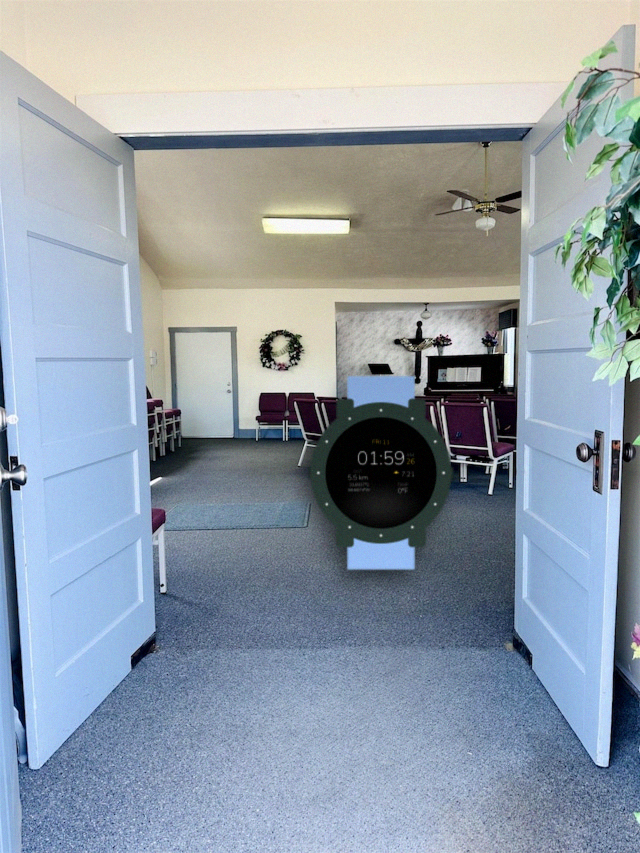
1:59
